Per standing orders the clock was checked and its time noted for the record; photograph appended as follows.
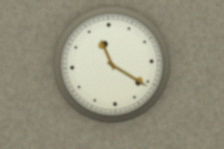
11:21
